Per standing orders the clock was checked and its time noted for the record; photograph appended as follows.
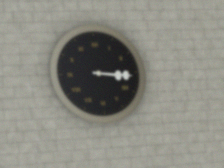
3:16
